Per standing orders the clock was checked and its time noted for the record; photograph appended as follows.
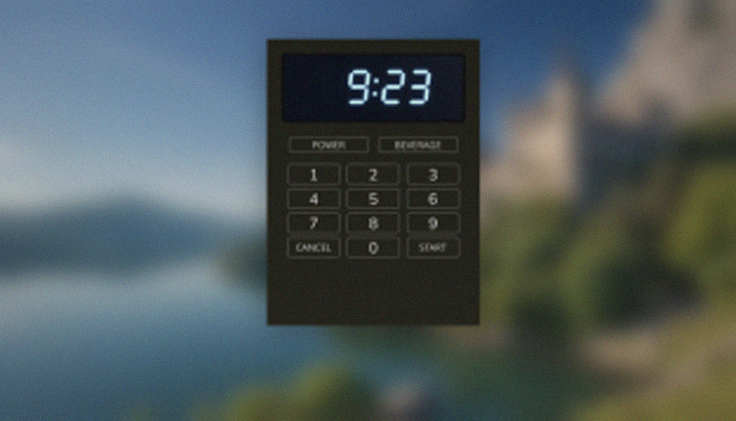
9:23
